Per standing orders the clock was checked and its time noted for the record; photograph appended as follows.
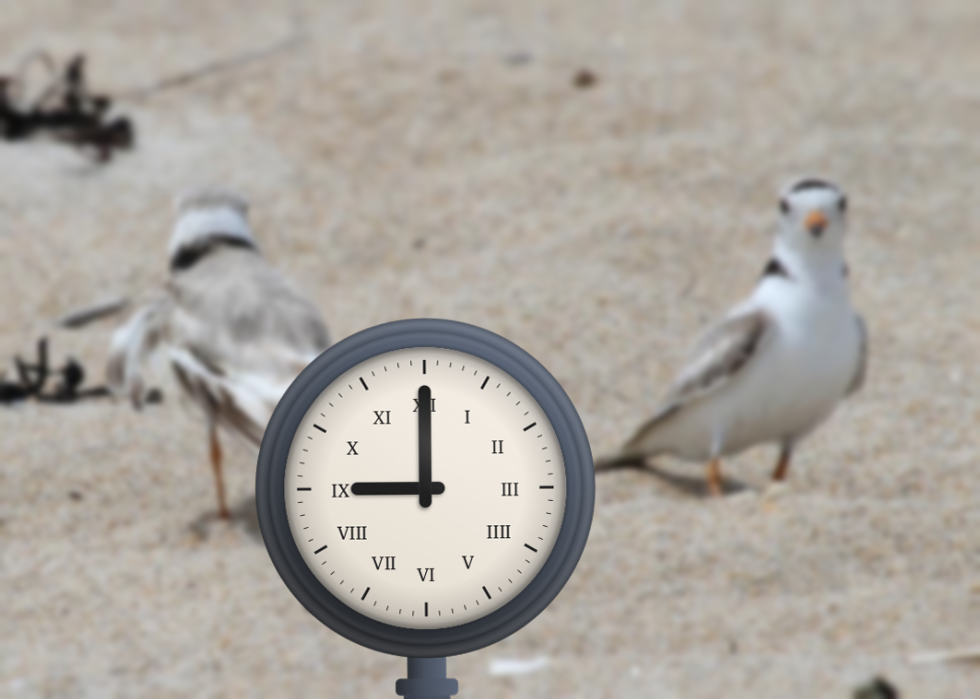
9:00
